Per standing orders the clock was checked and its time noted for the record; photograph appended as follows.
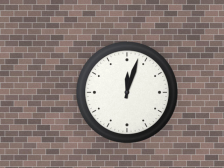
12:03
